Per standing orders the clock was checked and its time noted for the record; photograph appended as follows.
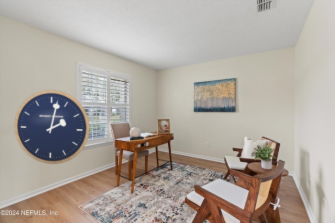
2:02
